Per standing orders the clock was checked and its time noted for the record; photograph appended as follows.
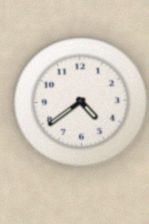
4:39
